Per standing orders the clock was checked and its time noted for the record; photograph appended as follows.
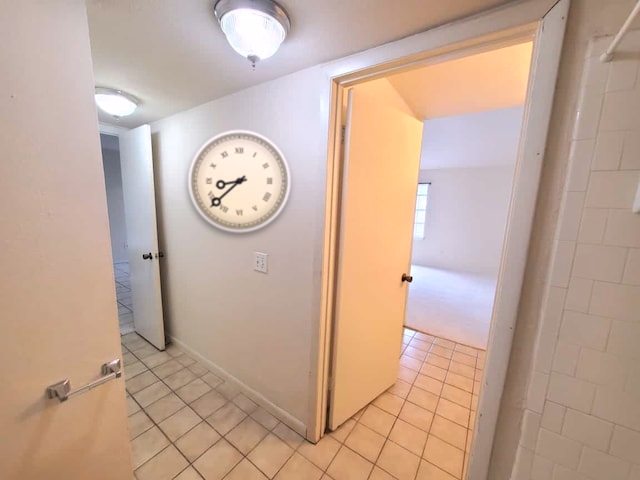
8:38
